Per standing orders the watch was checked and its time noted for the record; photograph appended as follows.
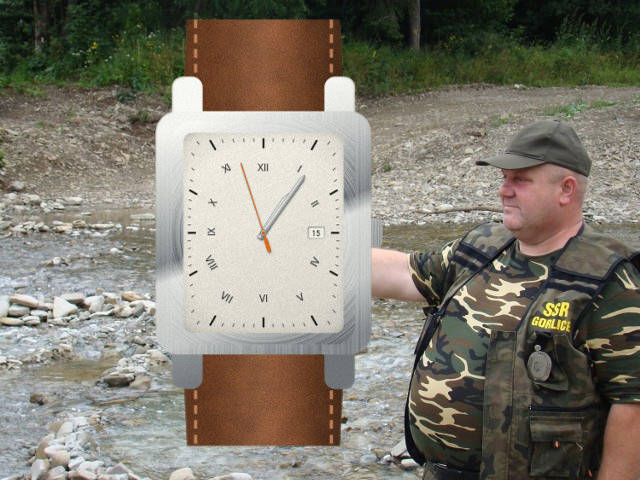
1:05:57
